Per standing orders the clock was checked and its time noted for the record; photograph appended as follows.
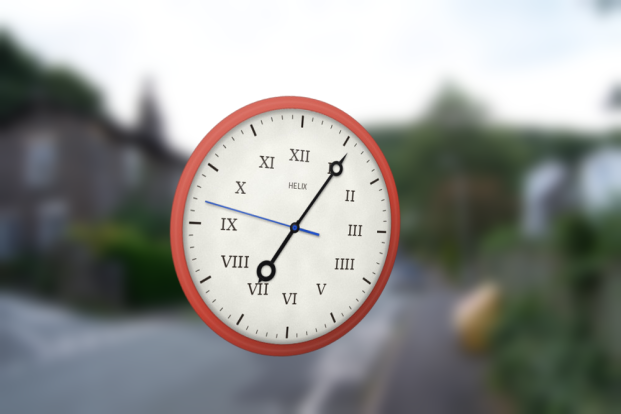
7:05:47
